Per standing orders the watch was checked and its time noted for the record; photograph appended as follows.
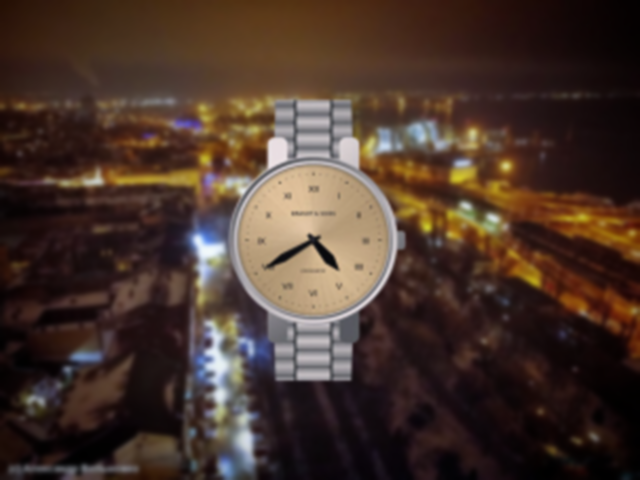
4:40
